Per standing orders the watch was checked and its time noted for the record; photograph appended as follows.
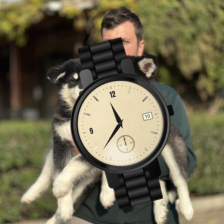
11:38
